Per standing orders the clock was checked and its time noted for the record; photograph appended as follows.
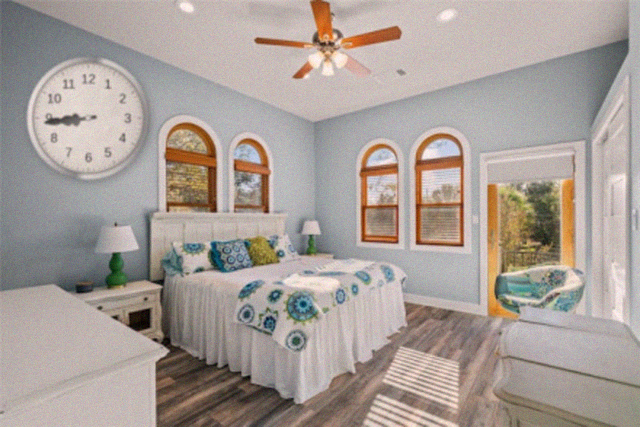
8:44
